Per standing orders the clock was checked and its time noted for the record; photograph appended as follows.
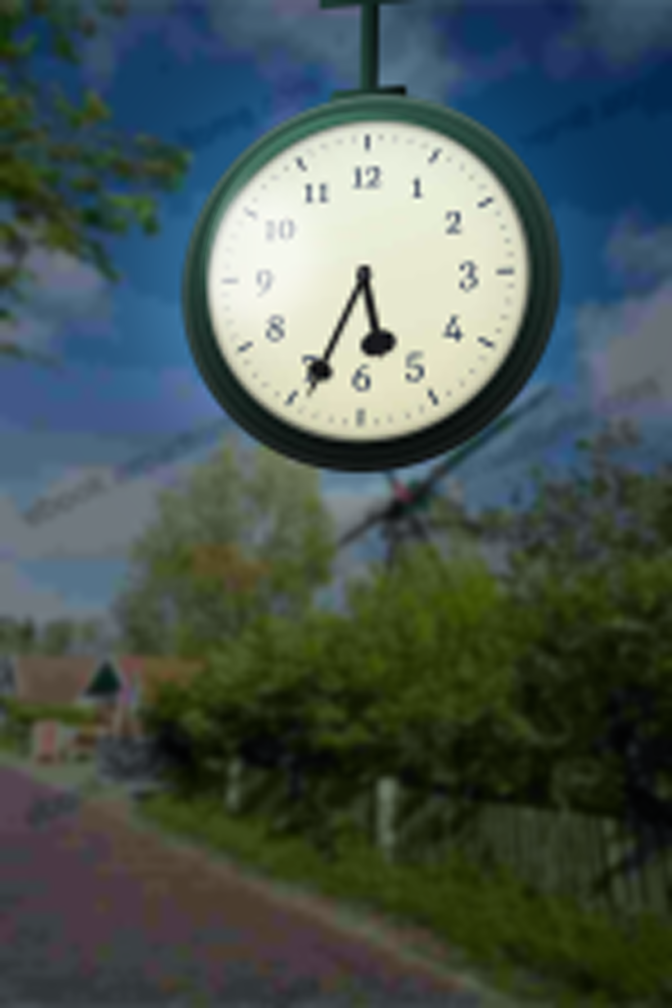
5:34
